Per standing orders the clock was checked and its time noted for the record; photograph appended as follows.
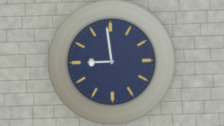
8:59
